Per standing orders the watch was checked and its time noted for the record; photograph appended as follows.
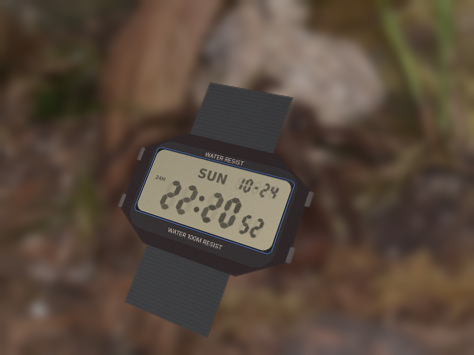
22:20:52
